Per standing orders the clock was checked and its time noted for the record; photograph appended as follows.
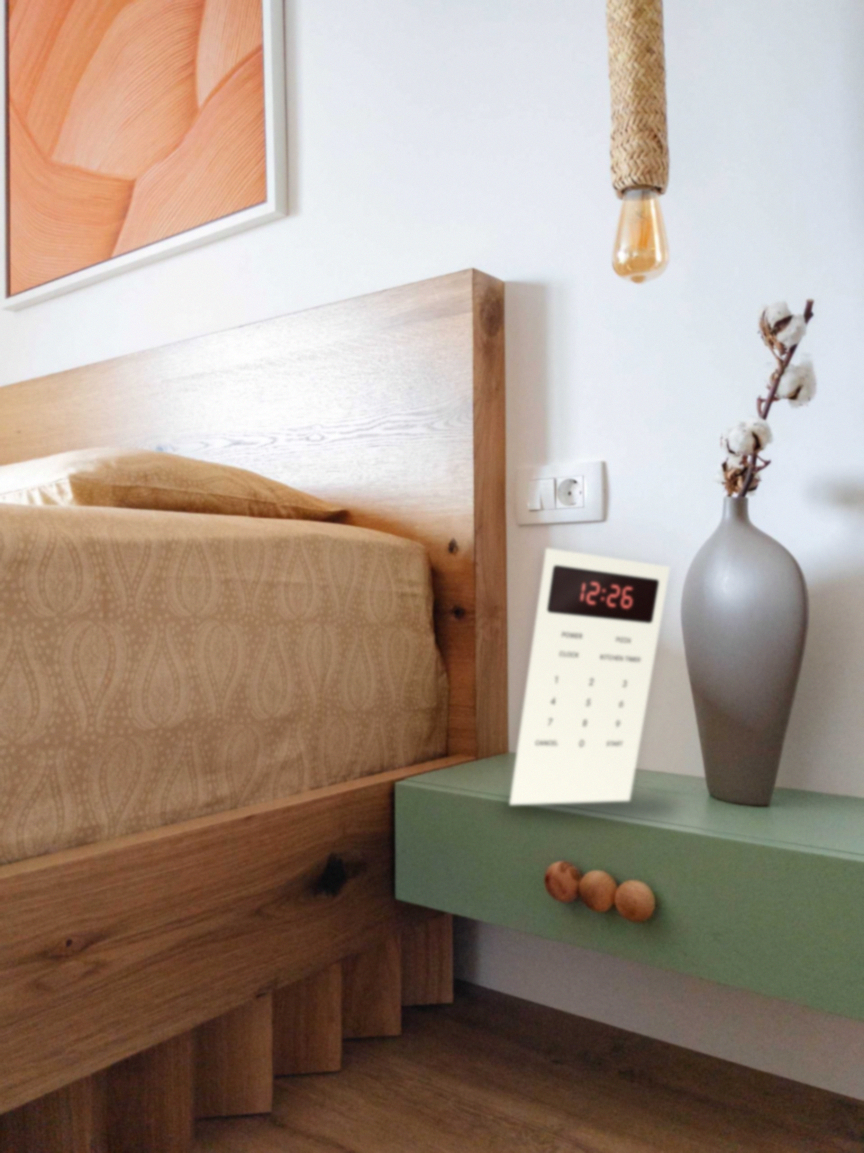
12:26
